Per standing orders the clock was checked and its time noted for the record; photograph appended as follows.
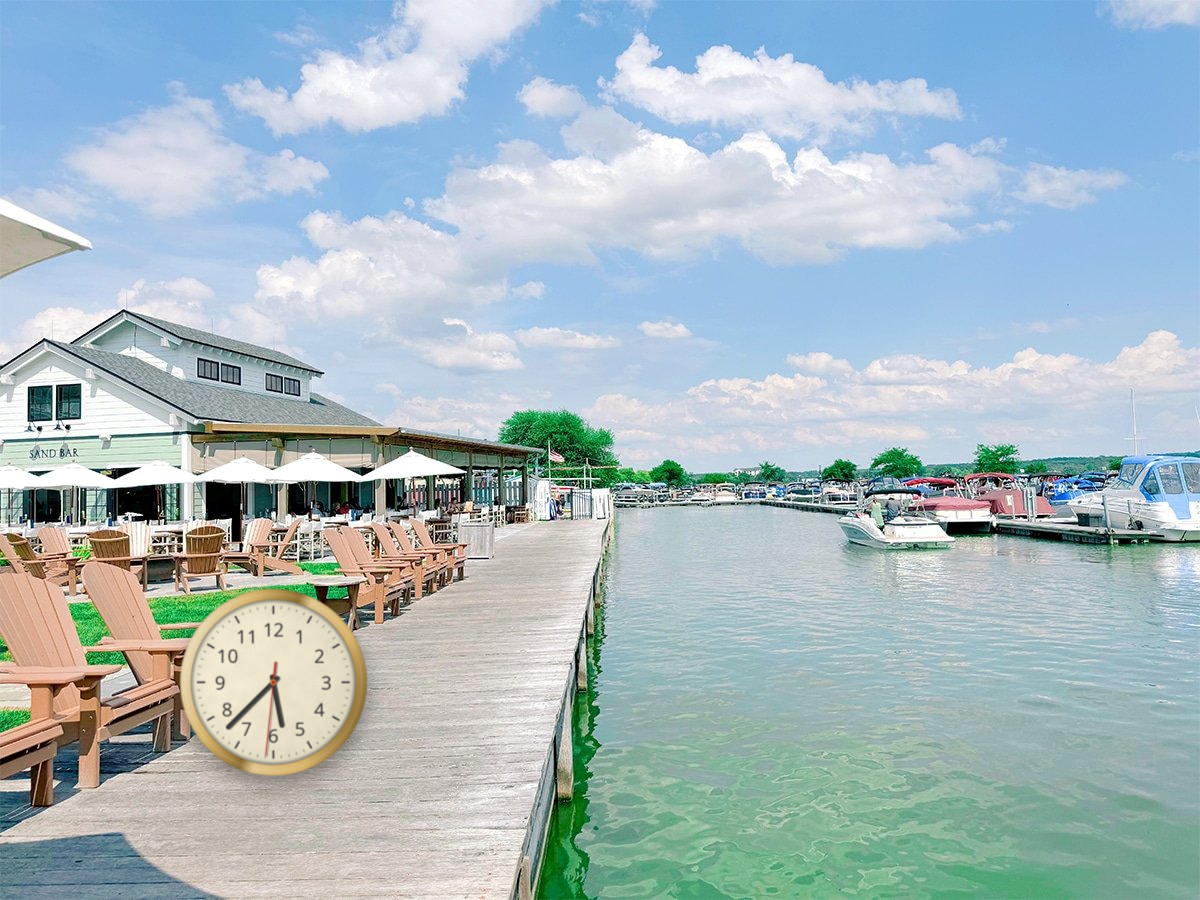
5:37:31
